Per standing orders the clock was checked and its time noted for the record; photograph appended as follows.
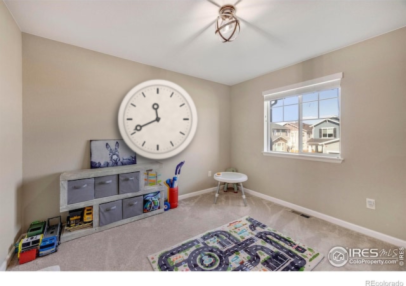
11:41
